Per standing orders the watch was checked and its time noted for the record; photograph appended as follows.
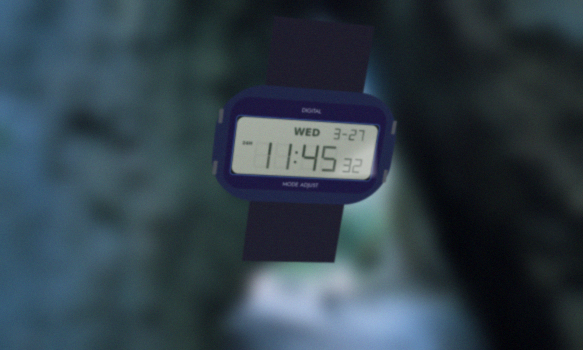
11:45:32
